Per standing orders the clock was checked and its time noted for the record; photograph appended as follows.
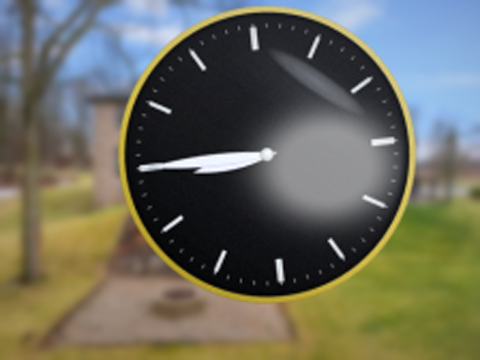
8:45
